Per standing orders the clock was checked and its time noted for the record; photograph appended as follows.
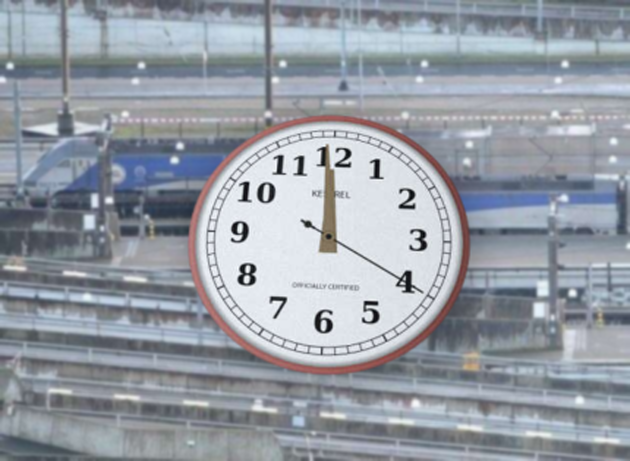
11:59:20
